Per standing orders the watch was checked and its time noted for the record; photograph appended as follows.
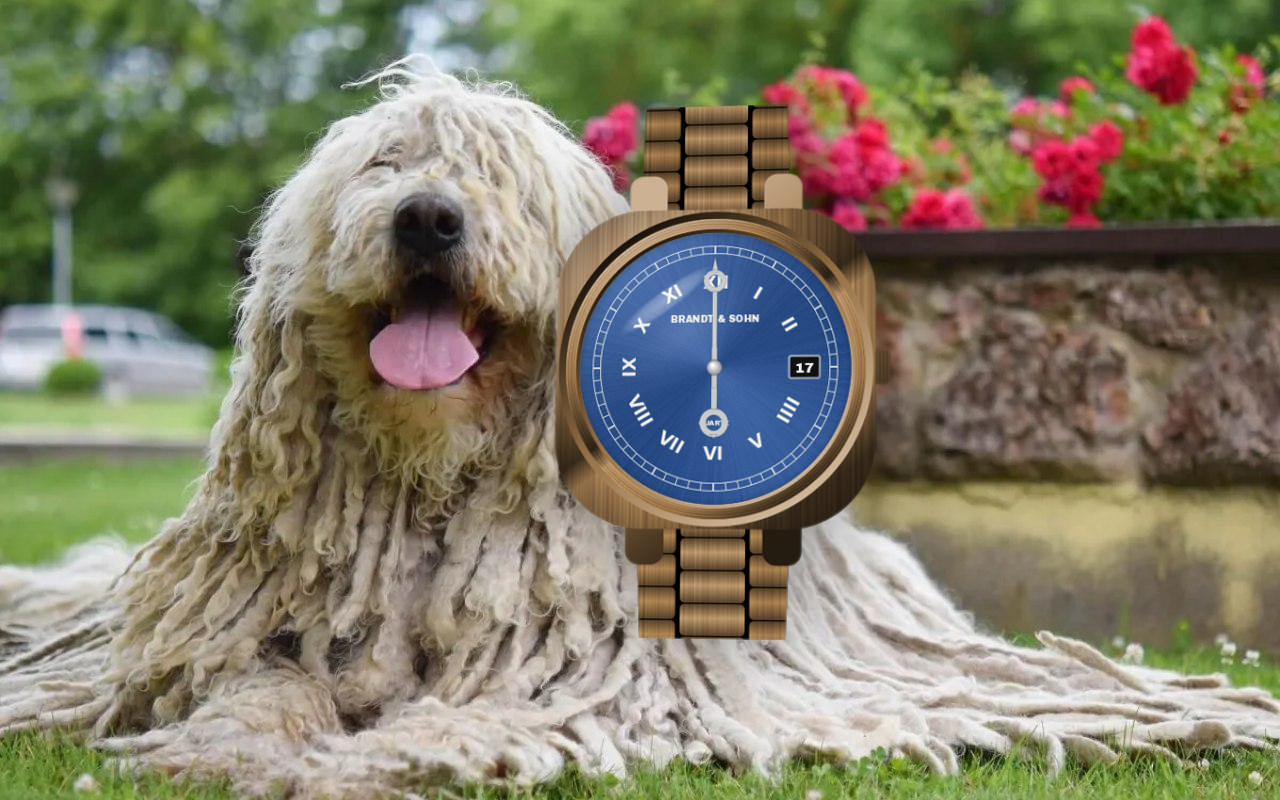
6:00
